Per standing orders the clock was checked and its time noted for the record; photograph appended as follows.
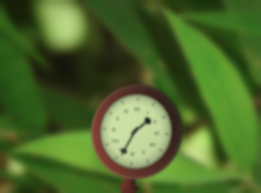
1:34
